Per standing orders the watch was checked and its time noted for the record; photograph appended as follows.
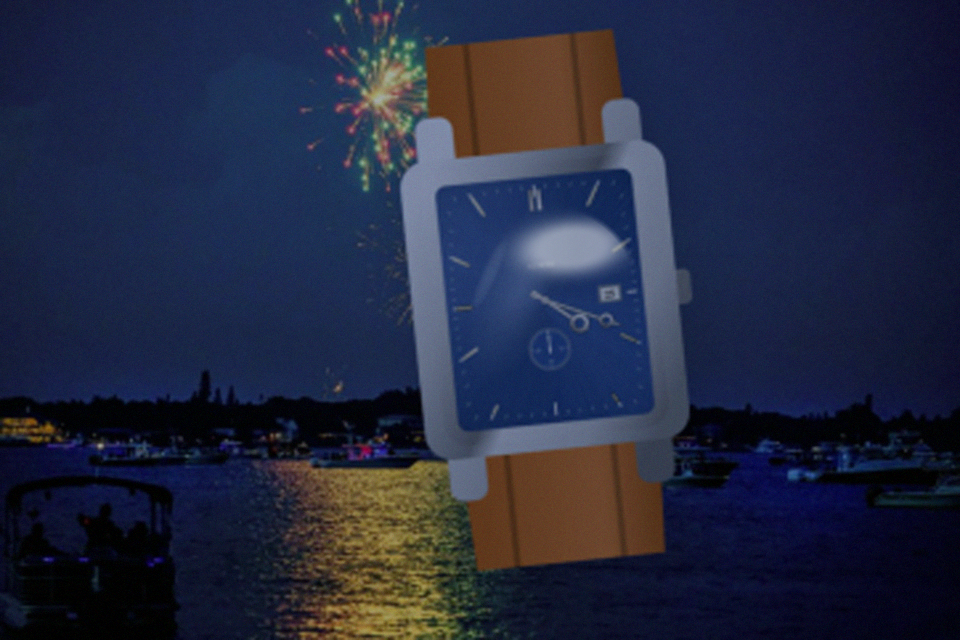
4:19
